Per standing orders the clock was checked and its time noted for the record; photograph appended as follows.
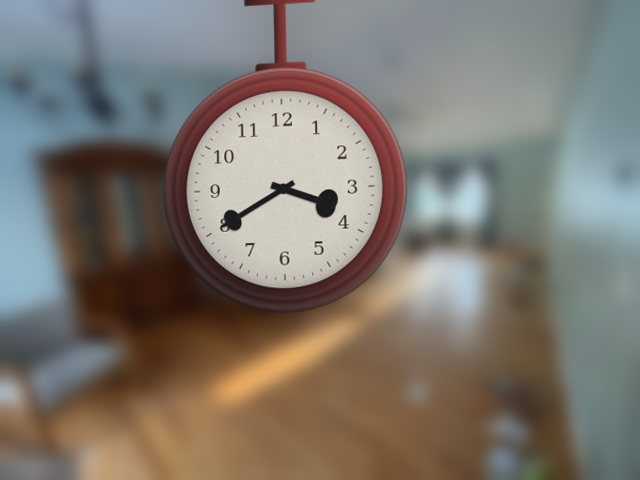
3:40
